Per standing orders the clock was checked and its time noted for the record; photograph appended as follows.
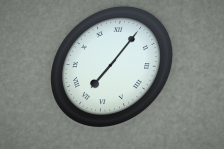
7:05
